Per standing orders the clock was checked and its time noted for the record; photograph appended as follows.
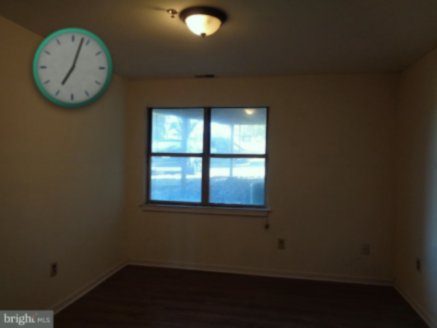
7:03
